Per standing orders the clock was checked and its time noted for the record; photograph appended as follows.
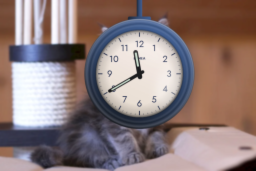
11:40
